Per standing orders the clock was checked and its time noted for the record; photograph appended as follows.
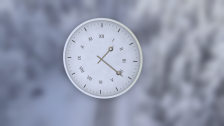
1:21
